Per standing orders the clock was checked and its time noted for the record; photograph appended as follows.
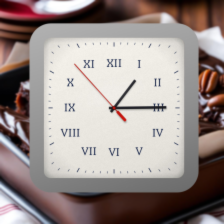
1:14:53
